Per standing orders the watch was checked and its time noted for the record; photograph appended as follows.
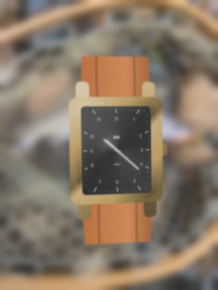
10:22
